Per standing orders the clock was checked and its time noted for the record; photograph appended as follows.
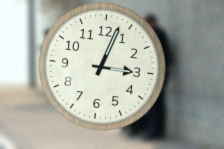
3:03
